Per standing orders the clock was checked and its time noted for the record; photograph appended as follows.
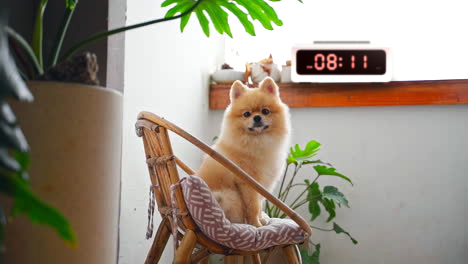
8:11
